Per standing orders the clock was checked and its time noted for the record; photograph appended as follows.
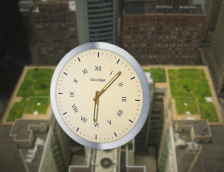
6:07
